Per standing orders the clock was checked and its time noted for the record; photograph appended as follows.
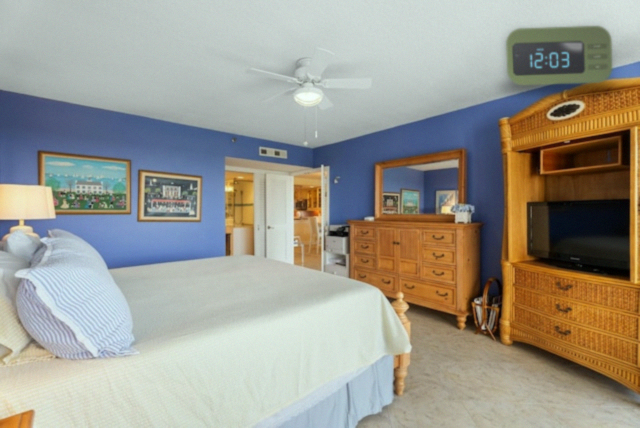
12:03
